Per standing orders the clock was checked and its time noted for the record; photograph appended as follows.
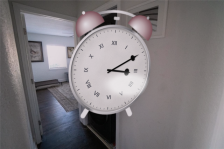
3:10
